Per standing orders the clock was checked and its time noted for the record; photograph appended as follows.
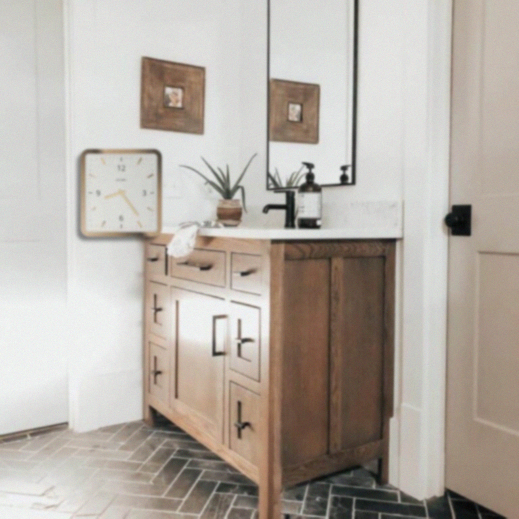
8:24
